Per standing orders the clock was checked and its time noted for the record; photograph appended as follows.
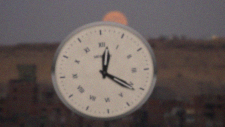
12:21
